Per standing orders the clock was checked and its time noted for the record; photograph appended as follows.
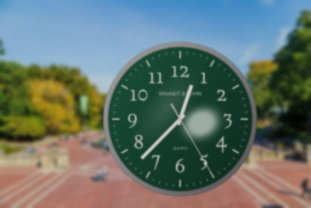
12:37:25
